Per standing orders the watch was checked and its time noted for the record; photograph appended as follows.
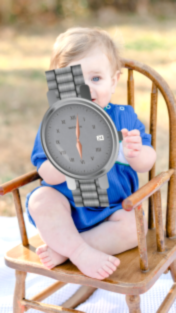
6:02
